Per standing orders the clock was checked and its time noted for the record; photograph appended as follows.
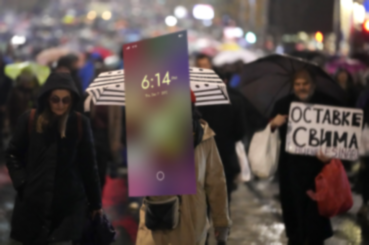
6:14
